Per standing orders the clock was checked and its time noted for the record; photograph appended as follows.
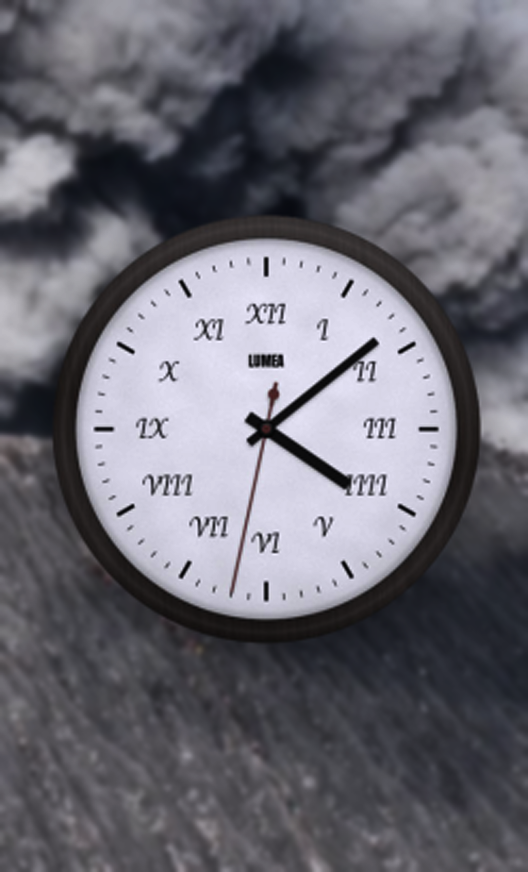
4:08:32
